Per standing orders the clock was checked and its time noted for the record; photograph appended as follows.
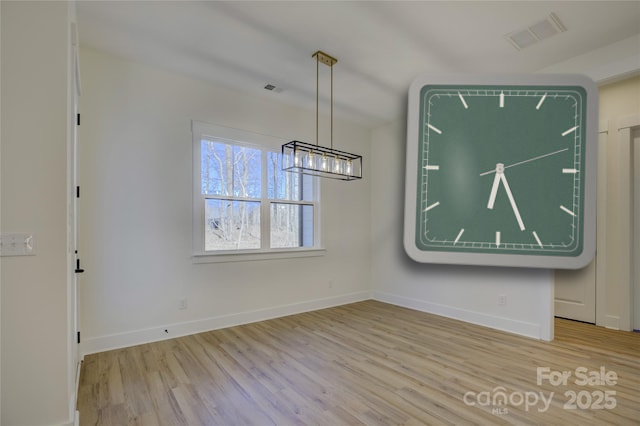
6:26:12
